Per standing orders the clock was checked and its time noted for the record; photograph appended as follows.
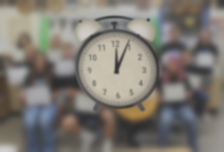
12:04
